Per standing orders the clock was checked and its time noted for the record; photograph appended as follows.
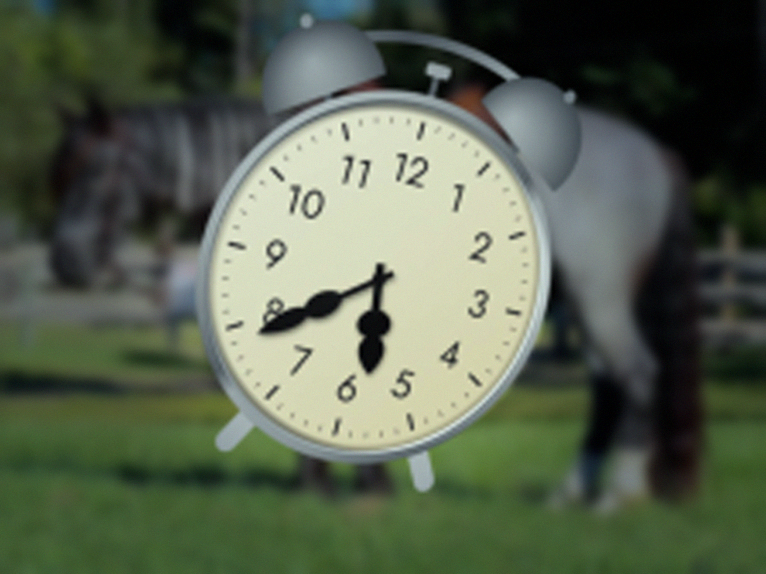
5:39
